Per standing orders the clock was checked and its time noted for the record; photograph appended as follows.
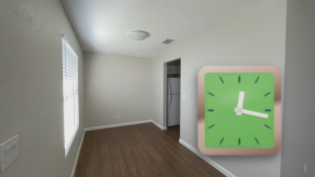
12:17
